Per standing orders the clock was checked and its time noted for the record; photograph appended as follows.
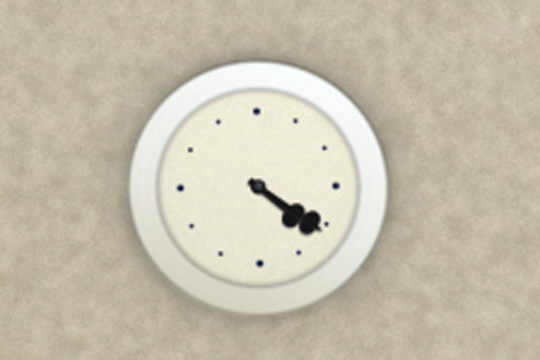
4:21
